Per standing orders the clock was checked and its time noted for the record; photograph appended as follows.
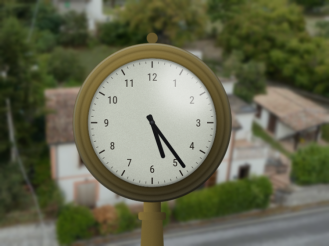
5:24
